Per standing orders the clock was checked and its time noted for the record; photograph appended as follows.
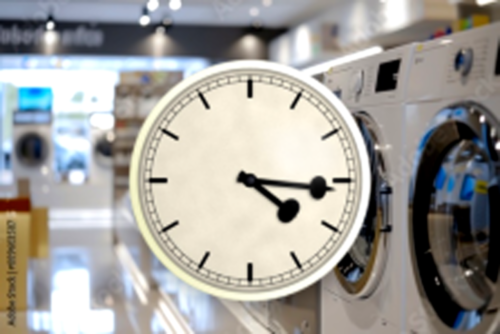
4:16
